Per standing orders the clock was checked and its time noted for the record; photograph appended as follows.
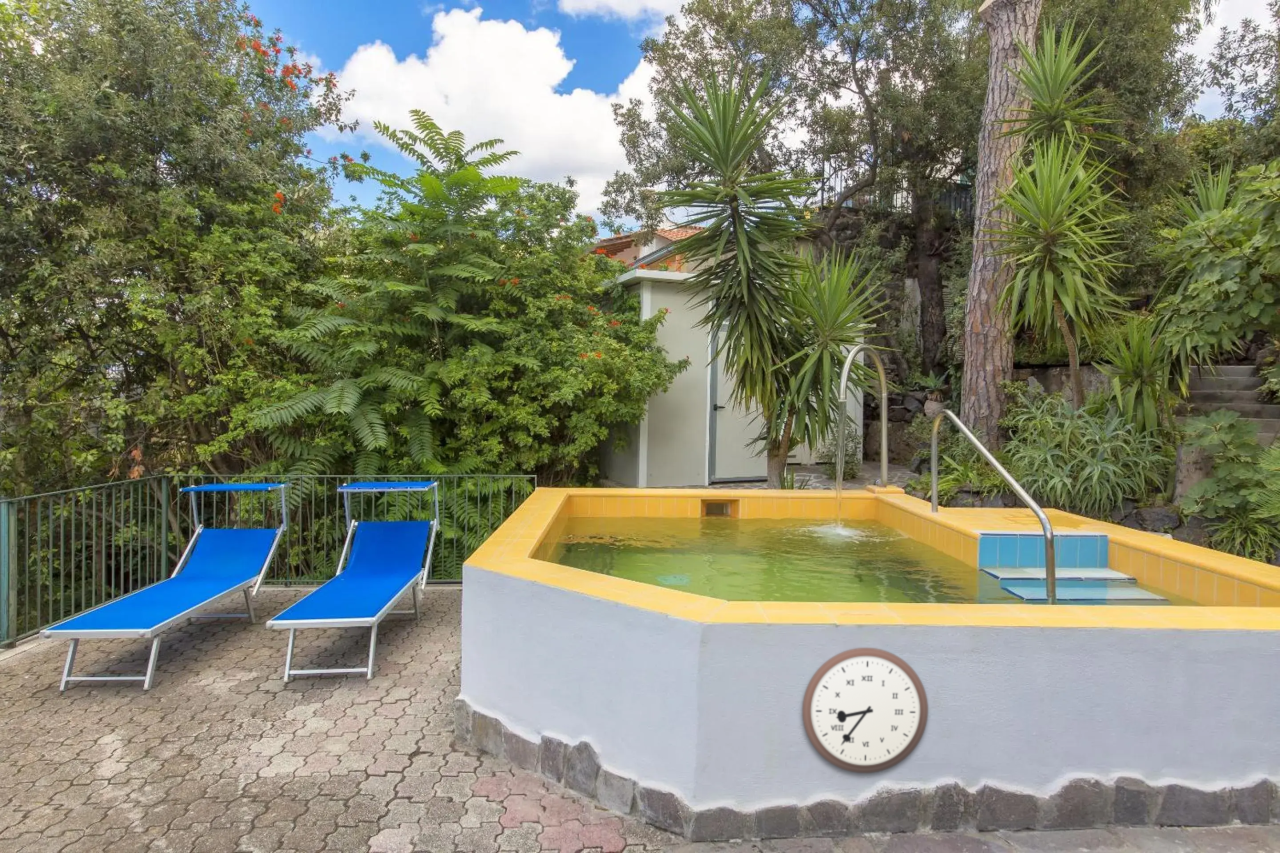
8:36
